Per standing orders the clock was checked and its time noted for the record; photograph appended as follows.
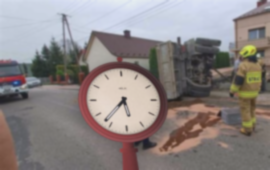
5:37
